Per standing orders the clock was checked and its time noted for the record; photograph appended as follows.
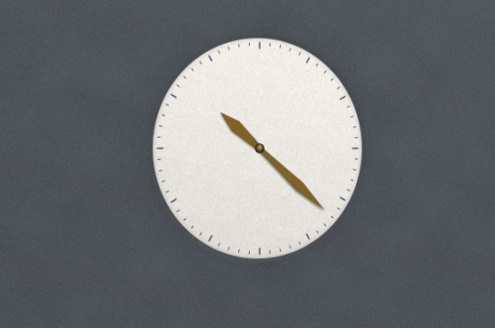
10:22
